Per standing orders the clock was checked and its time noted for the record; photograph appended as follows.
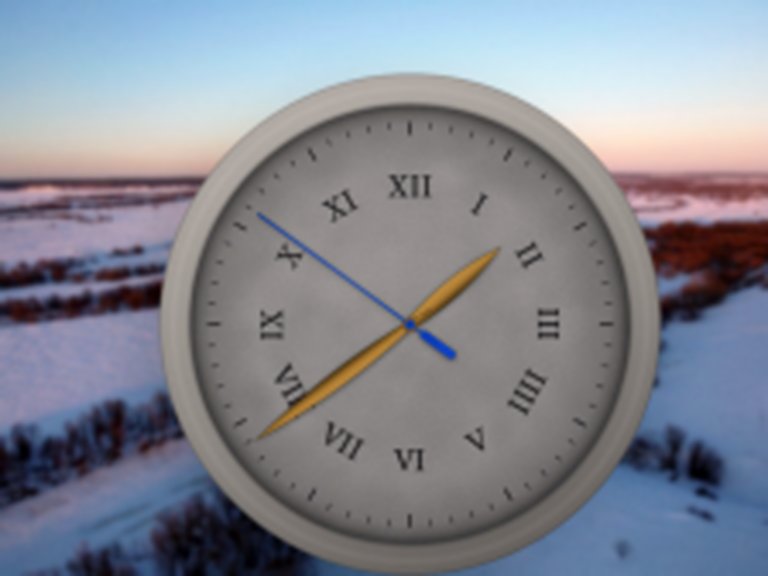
1:38:51
